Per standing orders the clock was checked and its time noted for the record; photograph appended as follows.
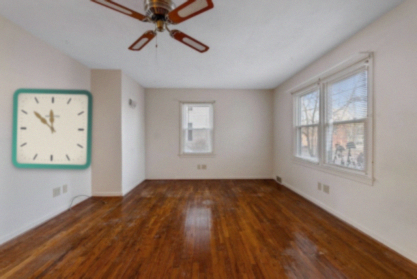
11:52
